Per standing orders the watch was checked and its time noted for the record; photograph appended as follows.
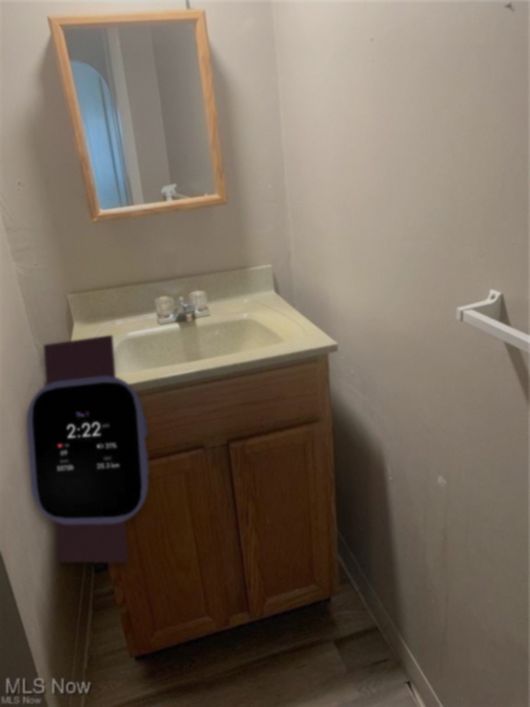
2:22
